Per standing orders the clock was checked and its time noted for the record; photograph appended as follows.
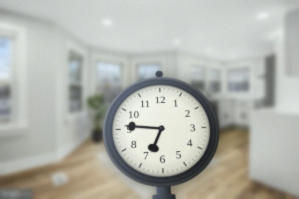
6:46
